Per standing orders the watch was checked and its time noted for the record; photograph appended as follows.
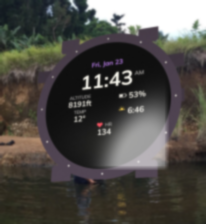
11:43
